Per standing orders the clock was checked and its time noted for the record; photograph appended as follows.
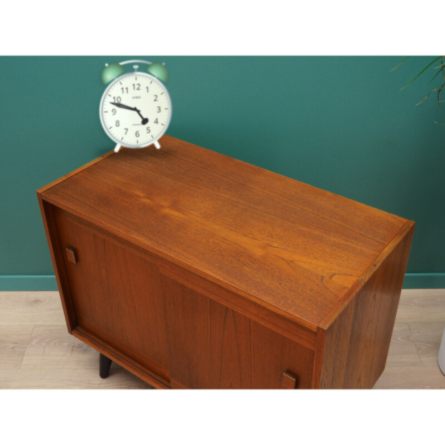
4:48
